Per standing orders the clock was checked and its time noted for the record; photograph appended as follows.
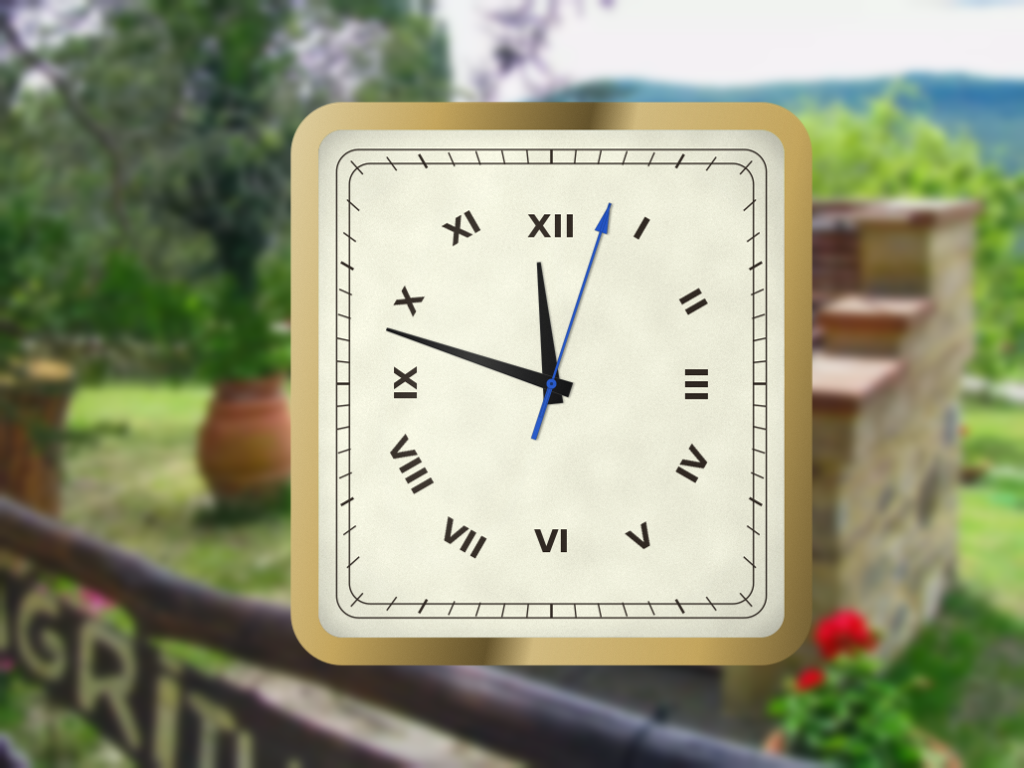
11:48:03
